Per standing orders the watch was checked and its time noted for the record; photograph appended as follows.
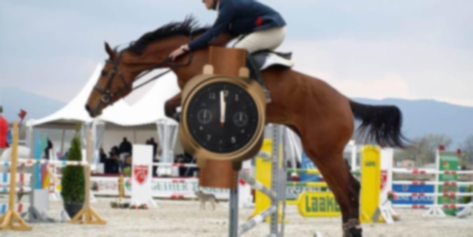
11:59
